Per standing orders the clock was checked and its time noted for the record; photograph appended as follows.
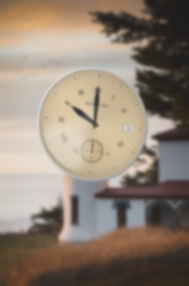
10:00
